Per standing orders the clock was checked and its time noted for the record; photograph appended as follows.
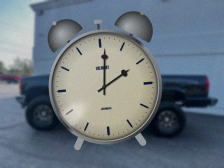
2:01
